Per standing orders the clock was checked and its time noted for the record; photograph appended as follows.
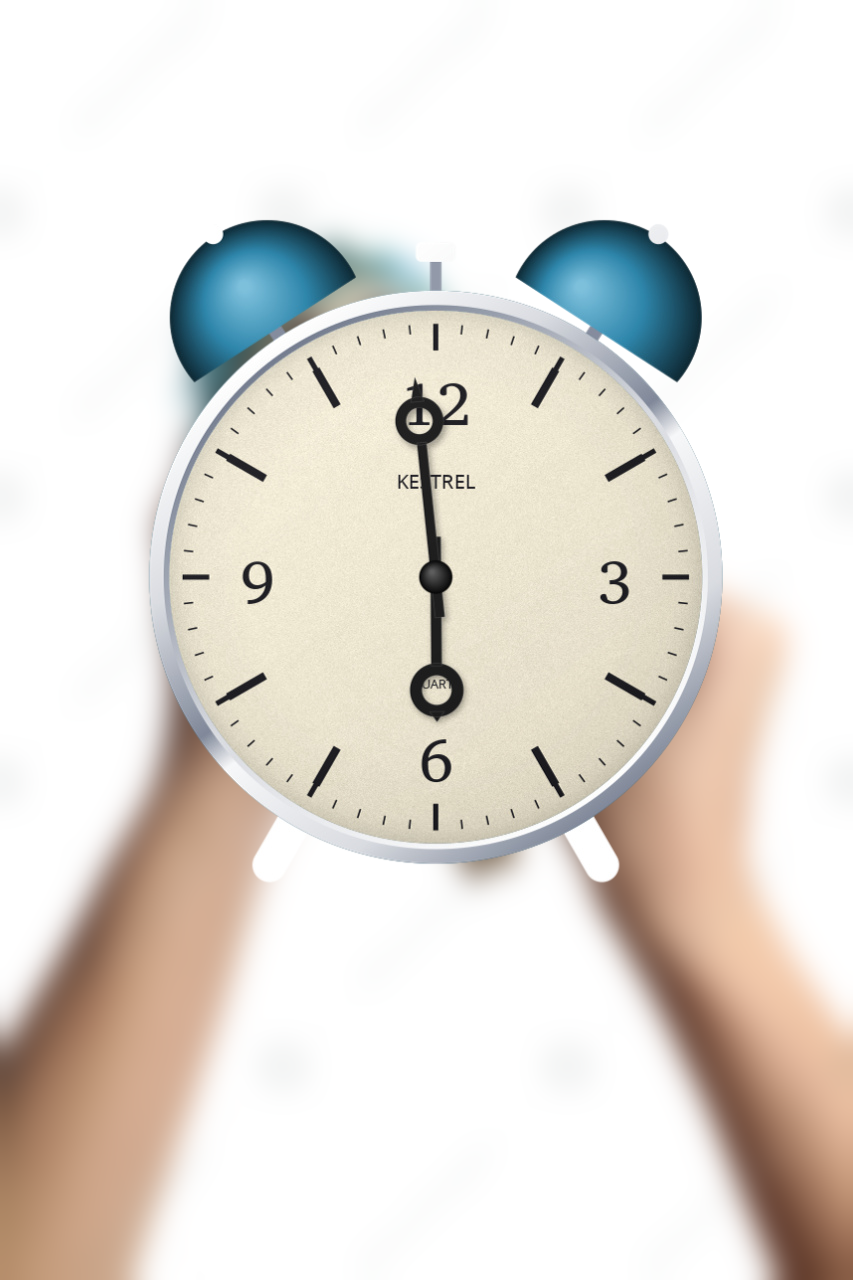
5:59
